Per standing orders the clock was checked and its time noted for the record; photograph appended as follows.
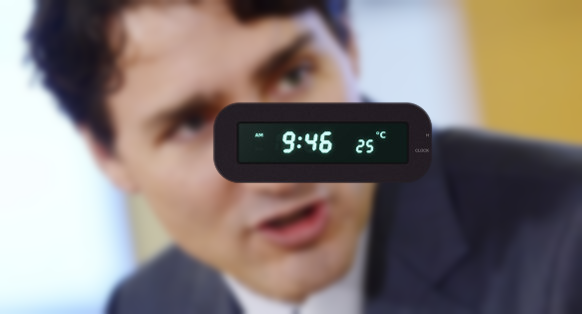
9:46
